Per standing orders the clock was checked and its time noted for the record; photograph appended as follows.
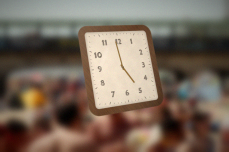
4:59
